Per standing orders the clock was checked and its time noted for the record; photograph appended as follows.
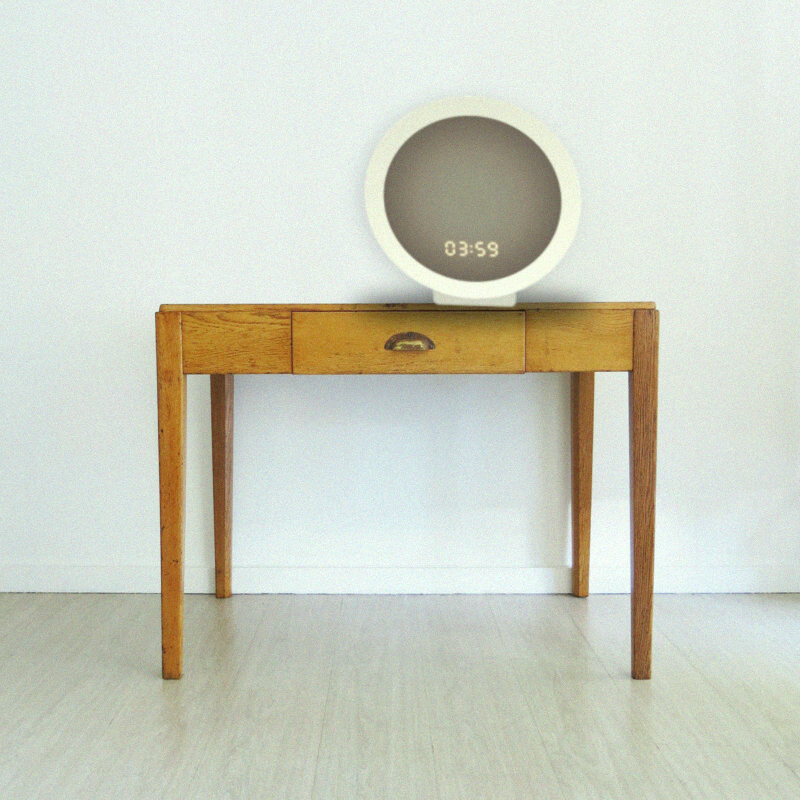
3:59
